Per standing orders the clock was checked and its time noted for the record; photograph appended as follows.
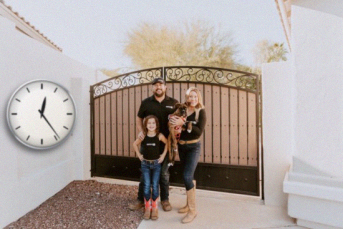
12:24
